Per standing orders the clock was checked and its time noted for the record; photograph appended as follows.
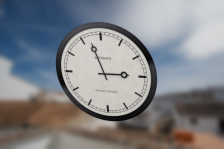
2:57
